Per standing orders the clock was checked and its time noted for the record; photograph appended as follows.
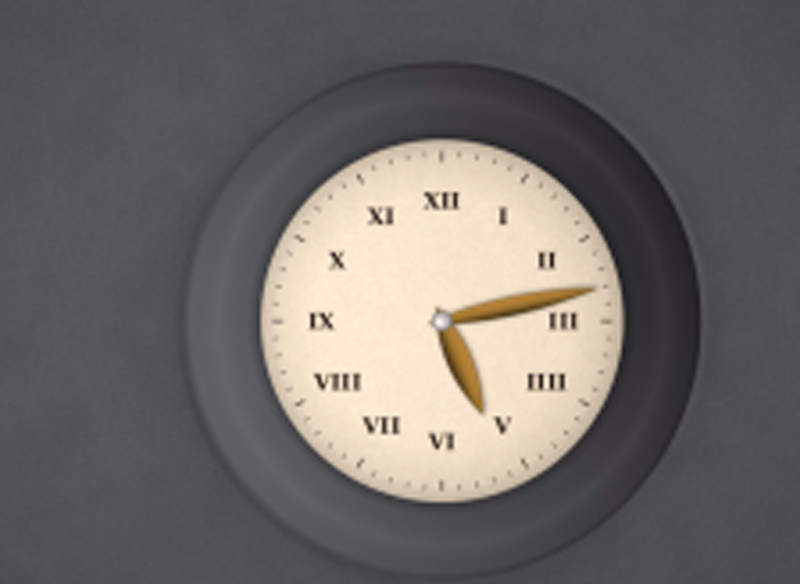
5:13
